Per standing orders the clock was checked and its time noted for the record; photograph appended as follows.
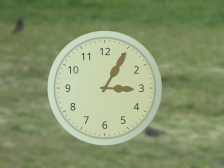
3:05
